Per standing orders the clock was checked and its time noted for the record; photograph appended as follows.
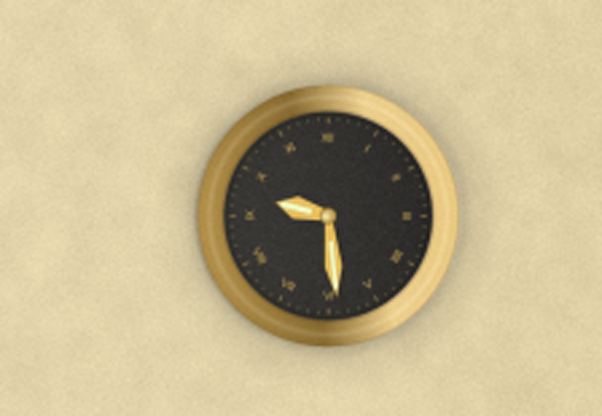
9:29
